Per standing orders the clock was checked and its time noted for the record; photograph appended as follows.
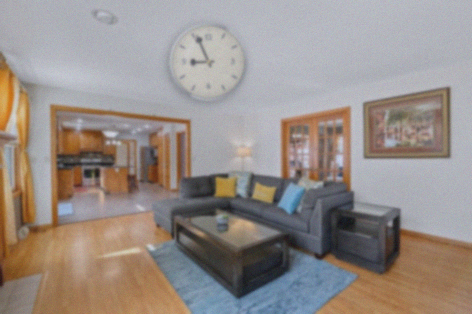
8:56
